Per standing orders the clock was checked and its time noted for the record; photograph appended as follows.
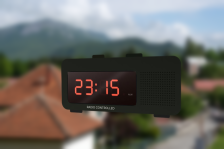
23:15
